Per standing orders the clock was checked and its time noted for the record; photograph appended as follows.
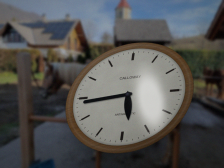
5:44
